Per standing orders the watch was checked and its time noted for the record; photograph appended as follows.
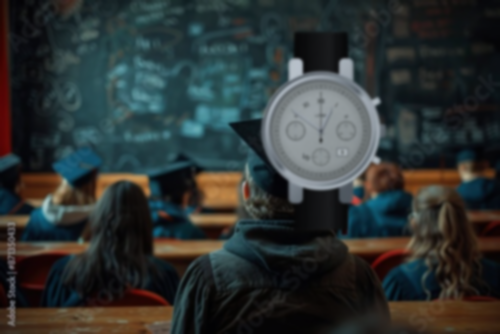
12:51
